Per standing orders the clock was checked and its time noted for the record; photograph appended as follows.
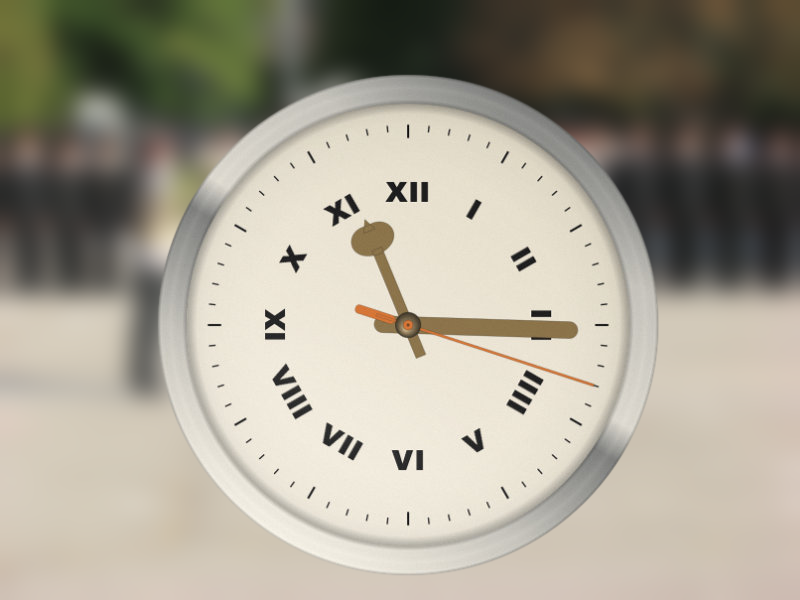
11:15:18
